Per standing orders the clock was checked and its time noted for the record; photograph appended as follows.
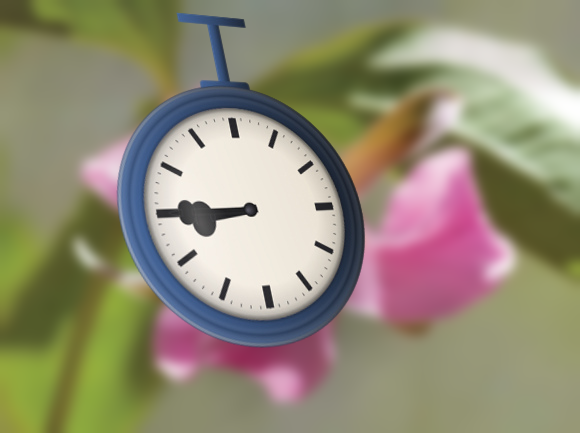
8:45
